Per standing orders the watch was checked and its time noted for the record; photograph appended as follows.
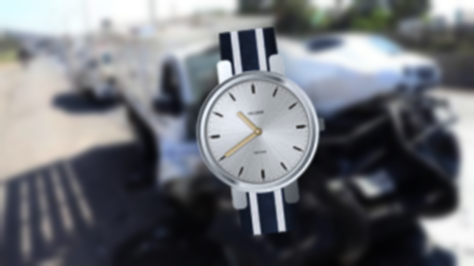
10:40
